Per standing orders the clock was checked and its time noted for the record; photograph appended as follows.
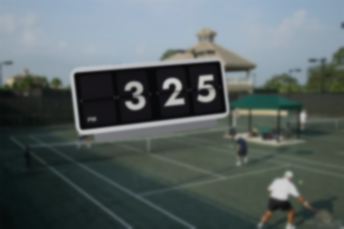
3:25
